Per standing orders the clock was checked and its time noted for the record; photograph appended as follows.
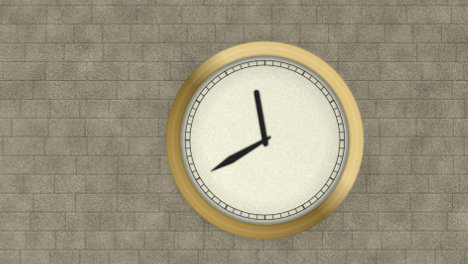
11:40
